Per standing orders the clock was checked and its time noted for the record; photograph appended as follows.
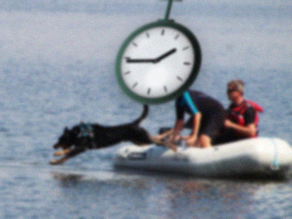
1:44
